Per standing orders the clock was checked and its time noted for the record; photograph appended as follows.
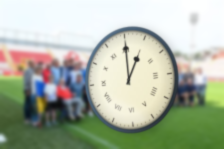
1:00
